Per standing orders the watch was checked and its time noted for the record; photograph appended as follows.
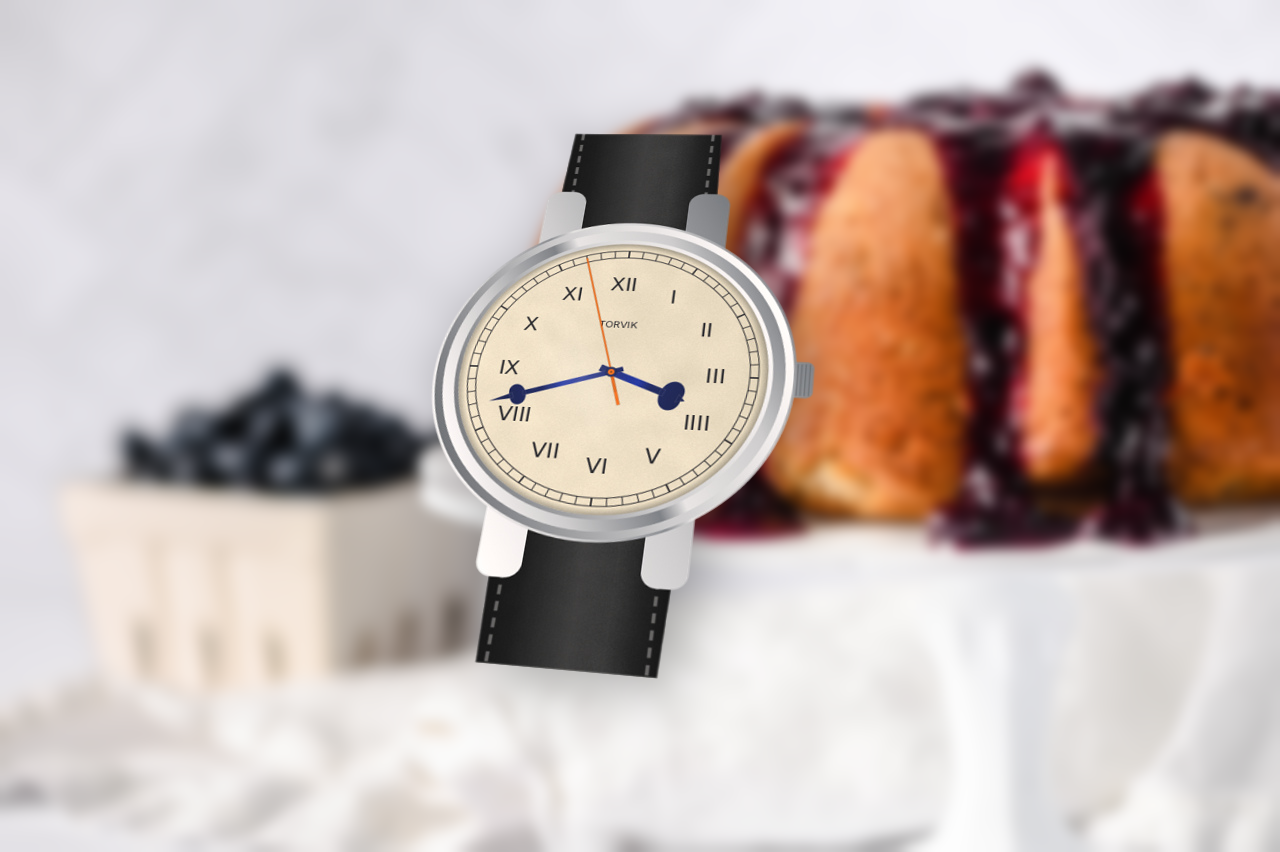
3:41:57
